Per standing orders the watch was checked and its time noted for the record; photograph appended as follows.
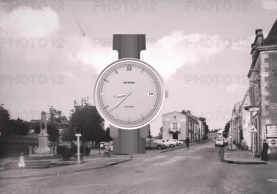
8:38
